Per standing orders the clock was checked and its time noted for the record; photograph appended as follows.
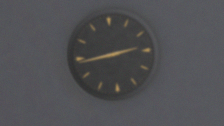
2:44
